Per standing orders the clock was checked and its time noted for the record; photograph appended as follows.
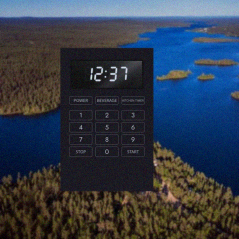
12:37
